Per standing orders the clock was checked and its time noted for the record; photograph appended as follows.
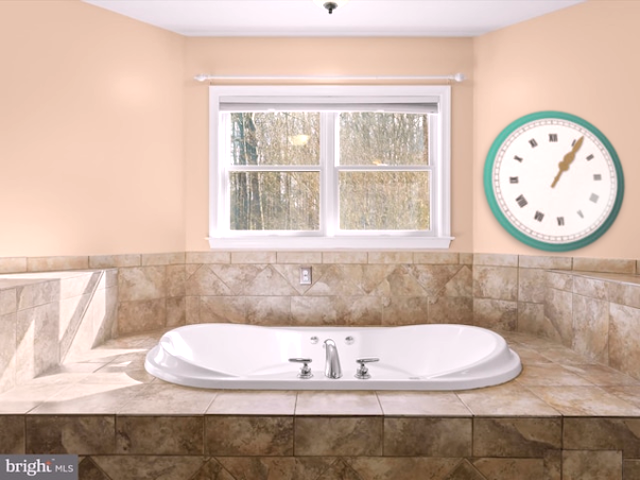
1:06
